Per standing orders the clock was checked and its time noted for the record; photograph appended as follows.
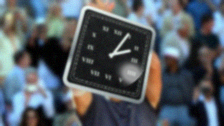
2:04
